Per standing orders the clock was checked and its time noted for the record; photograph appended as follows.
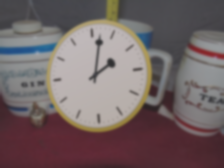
2:02
